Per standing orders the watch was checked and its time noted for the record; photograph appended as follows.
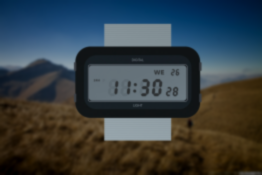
11:30:28
